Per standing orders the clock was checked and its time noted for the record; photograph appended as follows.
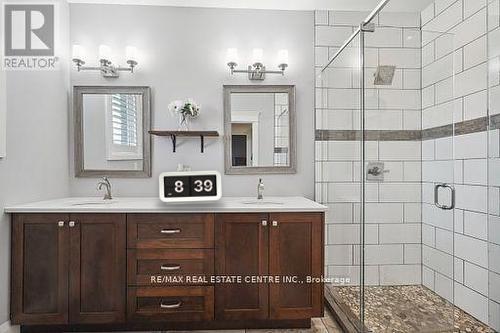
8:39
